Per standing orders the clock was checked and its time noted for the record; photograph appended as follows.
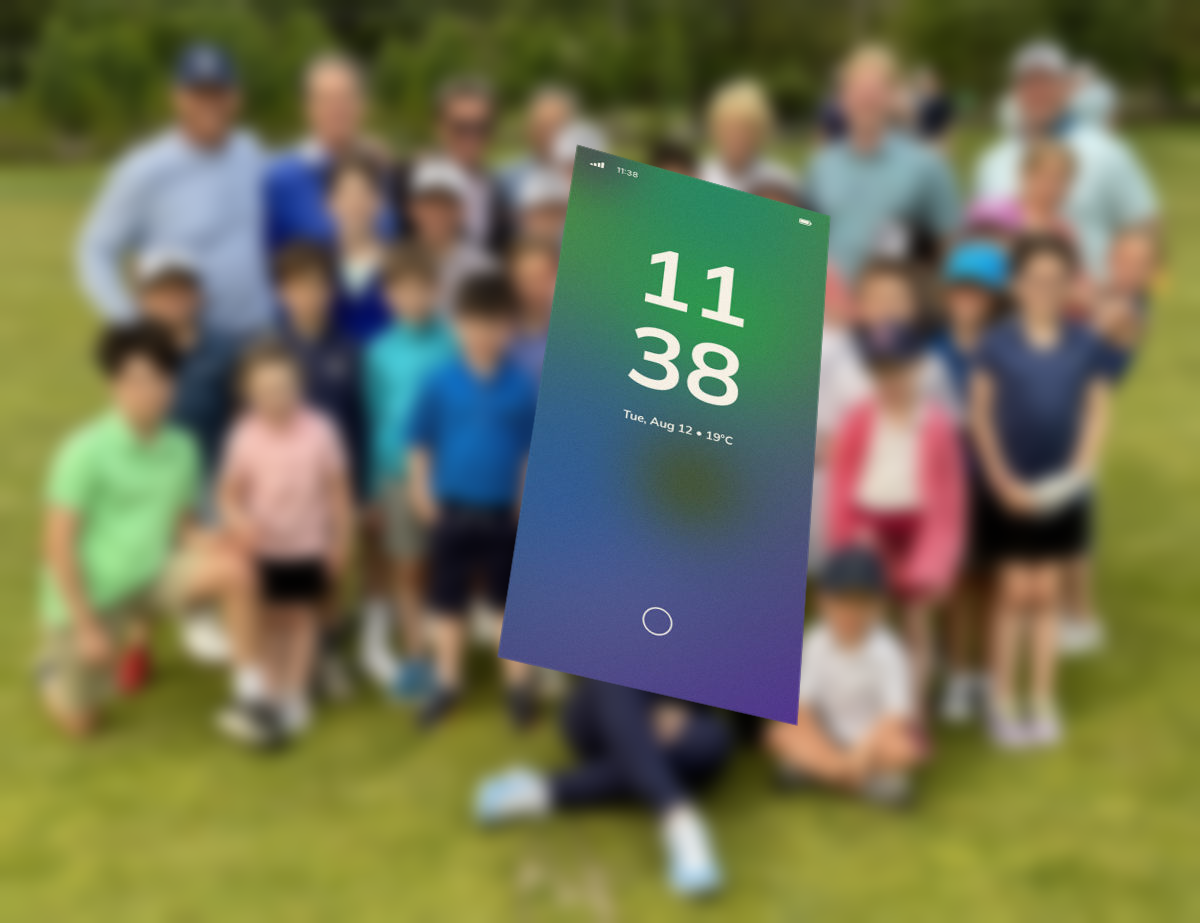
11:38
